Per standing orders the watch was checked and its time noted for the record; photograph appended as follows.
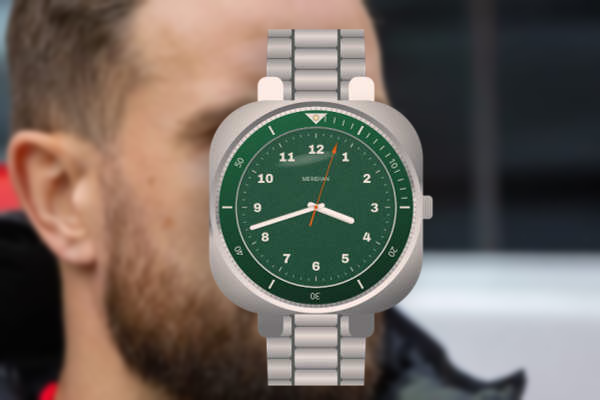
3:42:03
